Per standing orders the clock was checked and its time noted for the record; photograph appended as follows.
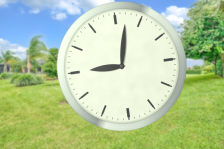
9:02
